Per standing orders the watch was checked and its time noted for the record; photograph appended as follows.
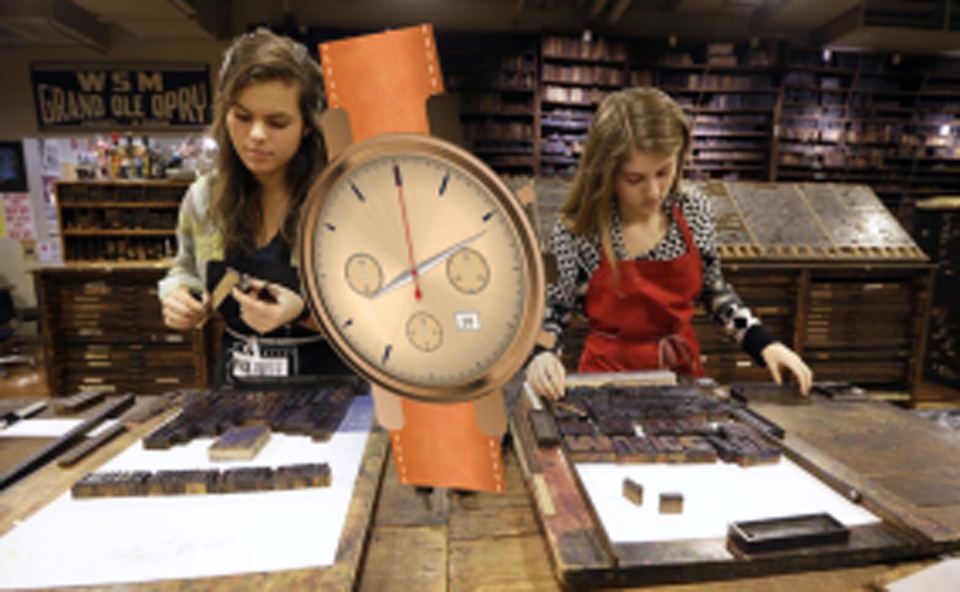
8:11
